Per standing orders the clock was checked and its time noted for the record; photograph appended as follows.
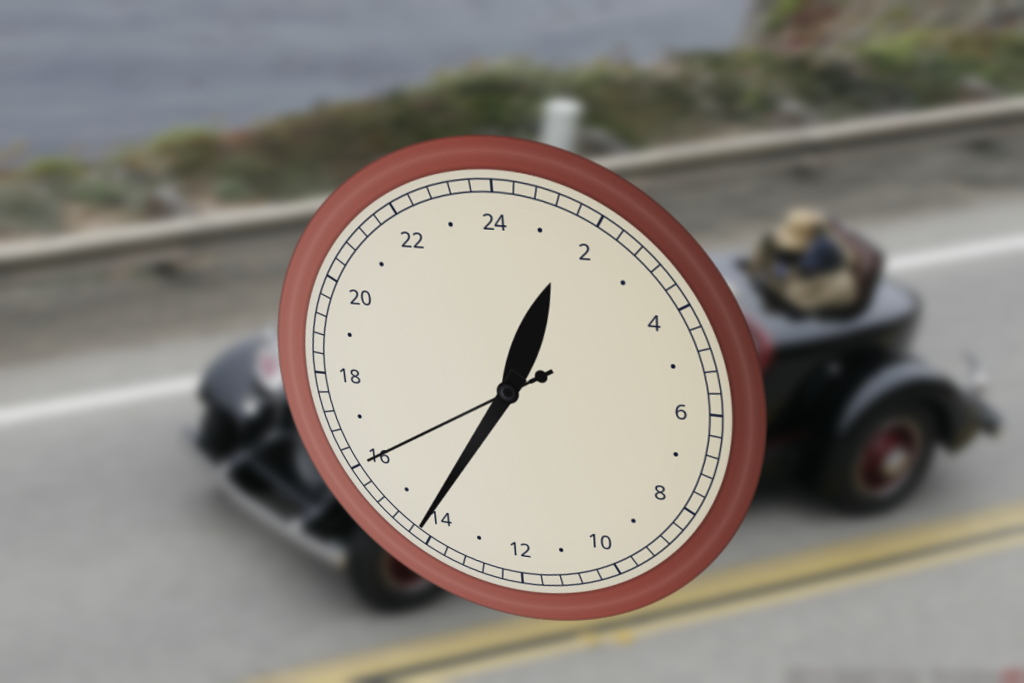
1:35:40
